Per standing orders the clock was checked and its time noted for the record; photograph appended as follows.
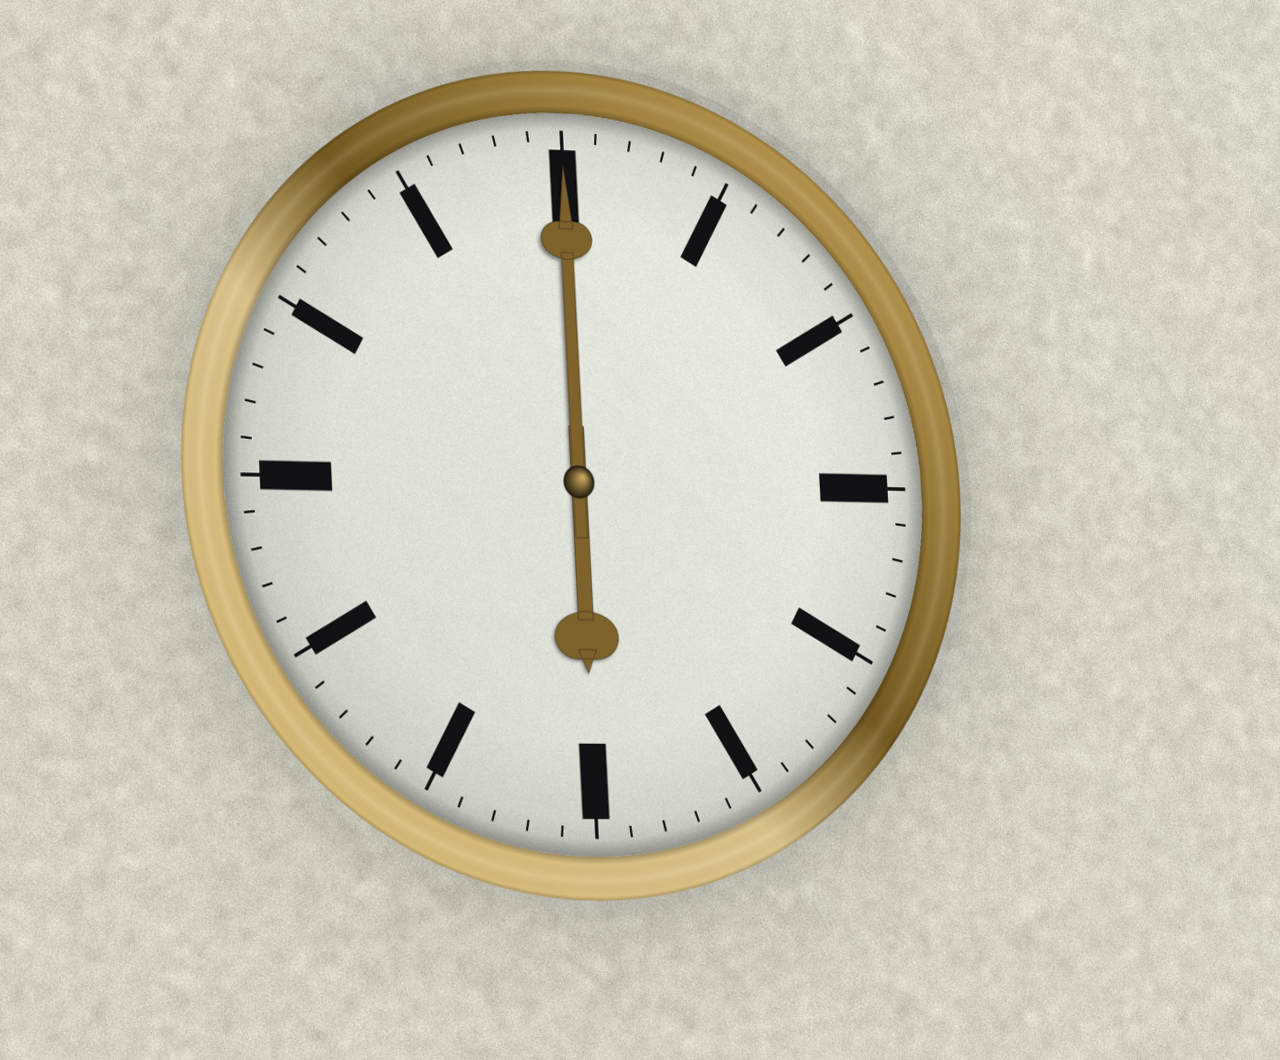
6:00
